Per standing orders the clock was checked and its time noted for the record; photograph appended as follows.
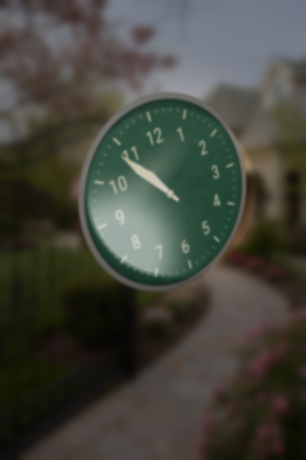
10:54
